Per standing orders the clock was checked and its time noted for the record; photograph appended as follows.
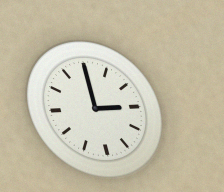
3:00
